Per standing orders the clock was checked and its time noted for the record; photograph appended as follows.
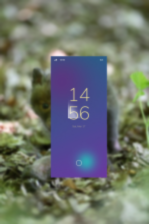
14:56
